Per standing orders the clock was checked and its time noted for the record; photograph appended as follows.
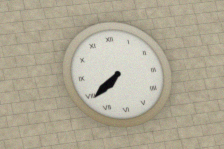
7:39
